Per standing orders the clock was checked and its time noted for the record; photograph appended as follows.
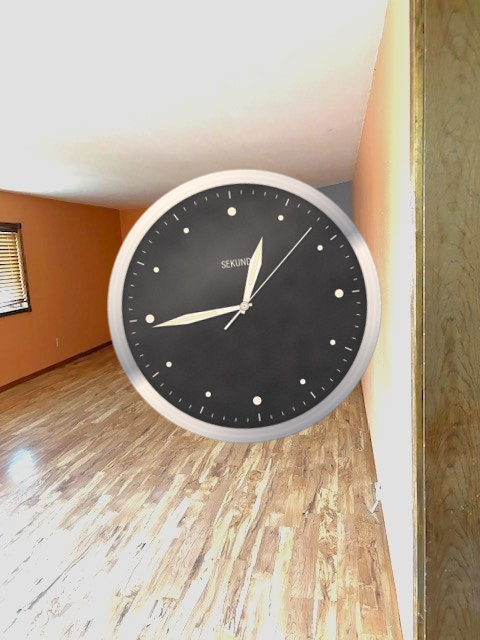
12:44:08
